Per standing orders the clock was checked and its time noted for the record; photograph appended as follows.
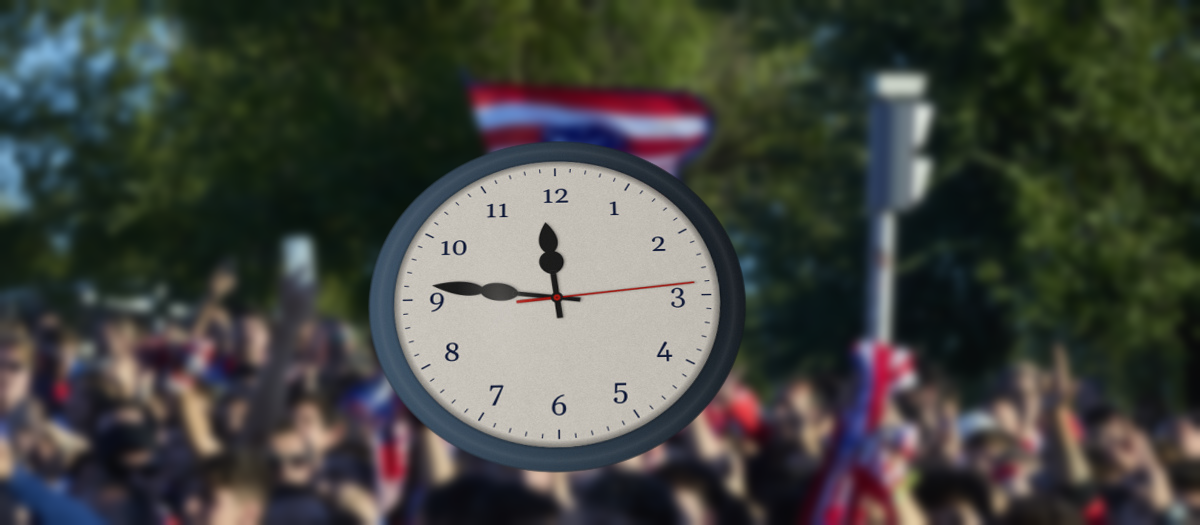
11:46:14
